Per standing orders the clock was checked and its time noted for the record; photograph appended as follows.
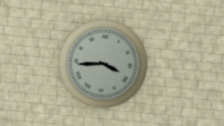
3:44
